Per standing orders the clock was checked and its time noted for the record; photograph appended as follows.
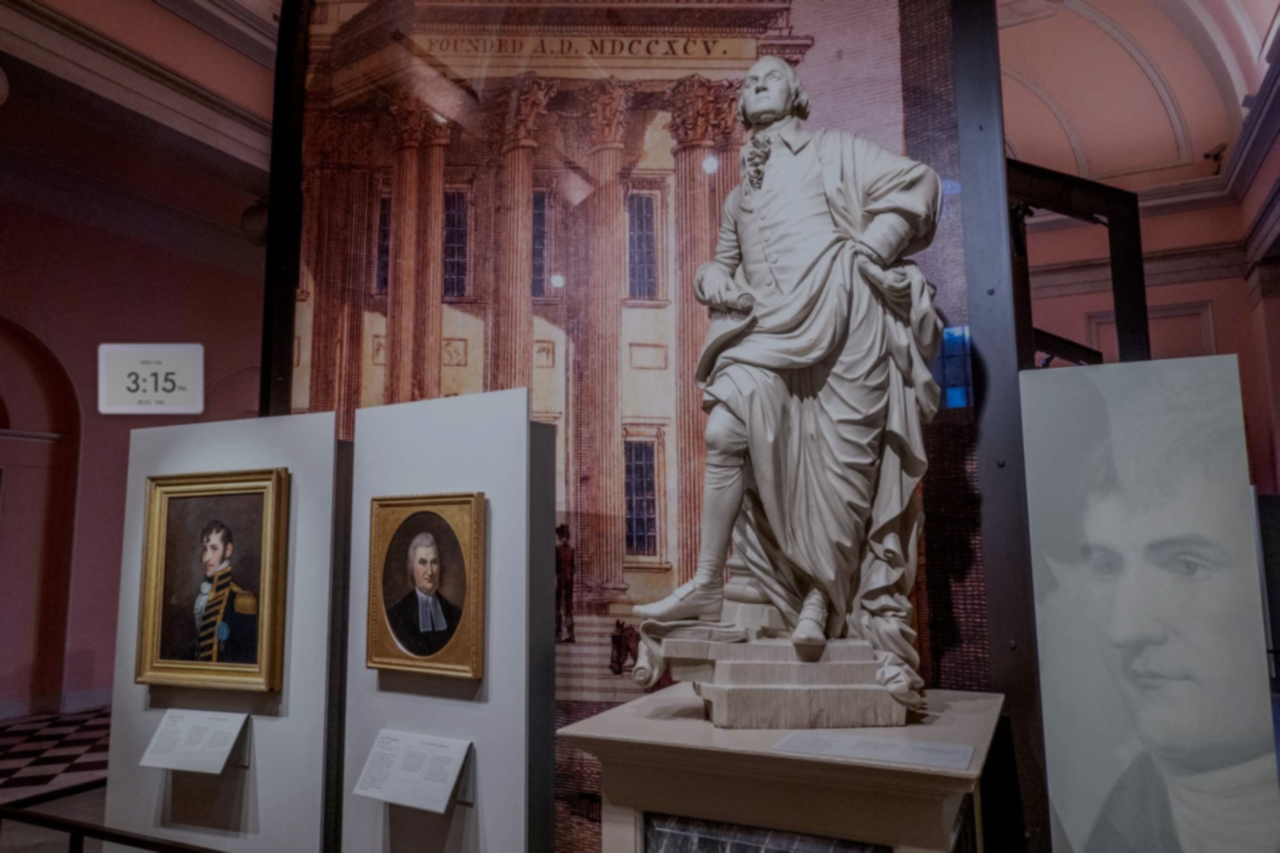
3:15
